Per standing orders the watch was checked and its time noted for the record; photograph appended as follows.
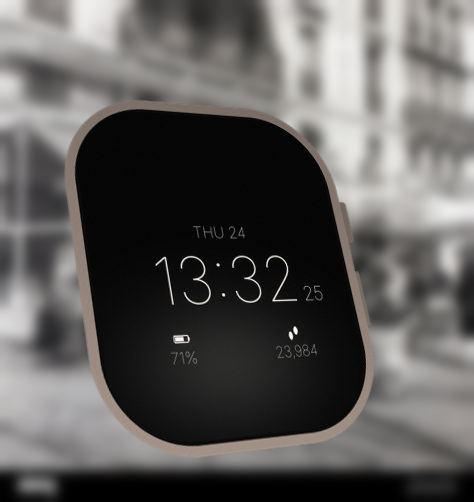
13:32:25
